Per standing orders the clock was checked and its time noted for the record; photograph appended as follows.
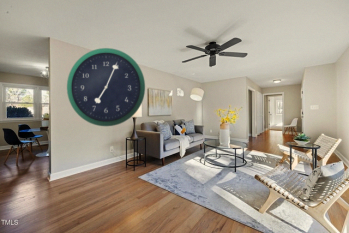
7:04
